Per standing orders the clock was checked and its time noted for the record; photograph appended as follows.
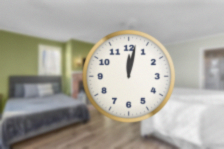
12:02
